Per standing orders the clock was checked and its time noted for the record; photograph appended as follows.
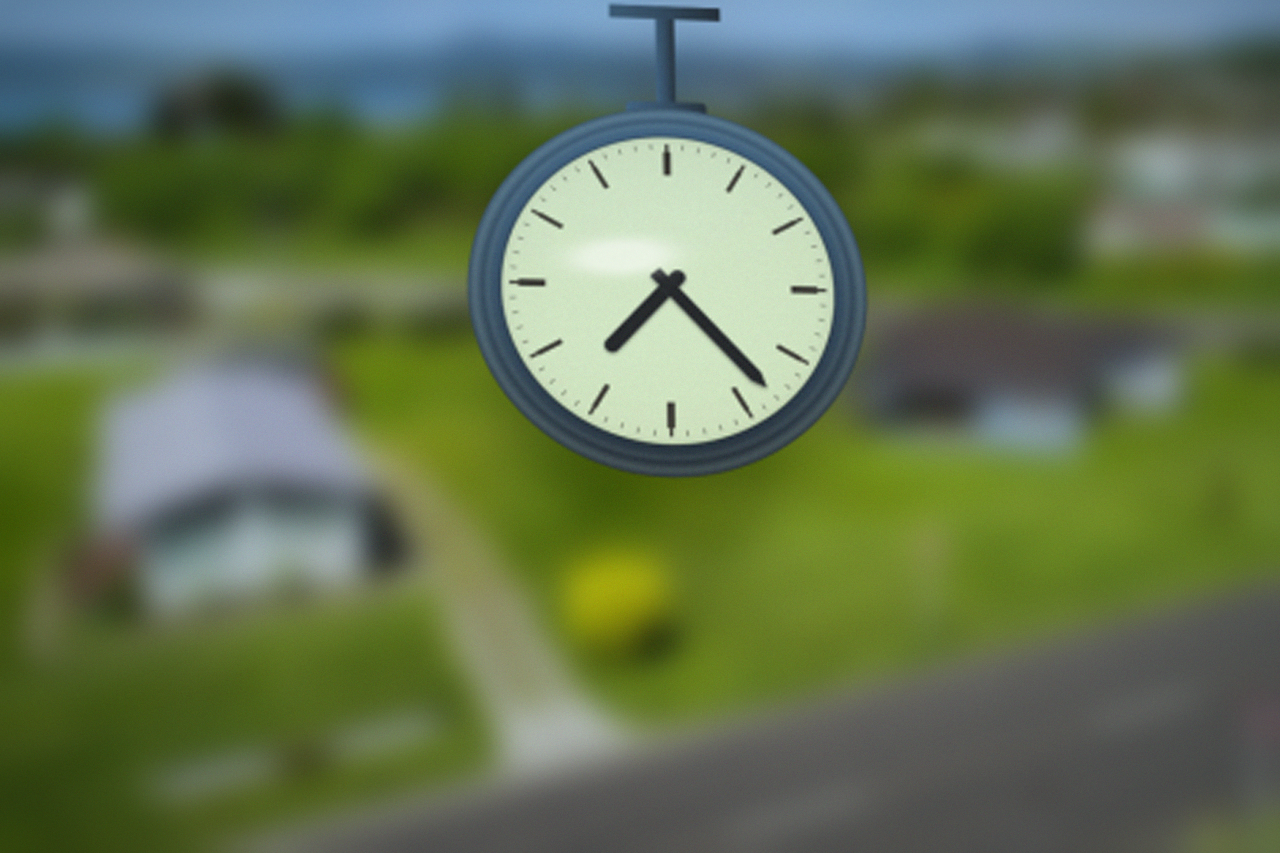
7:23
